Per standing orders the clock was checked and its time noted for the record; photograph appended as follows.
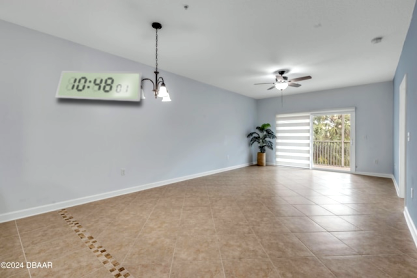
10:48:01
